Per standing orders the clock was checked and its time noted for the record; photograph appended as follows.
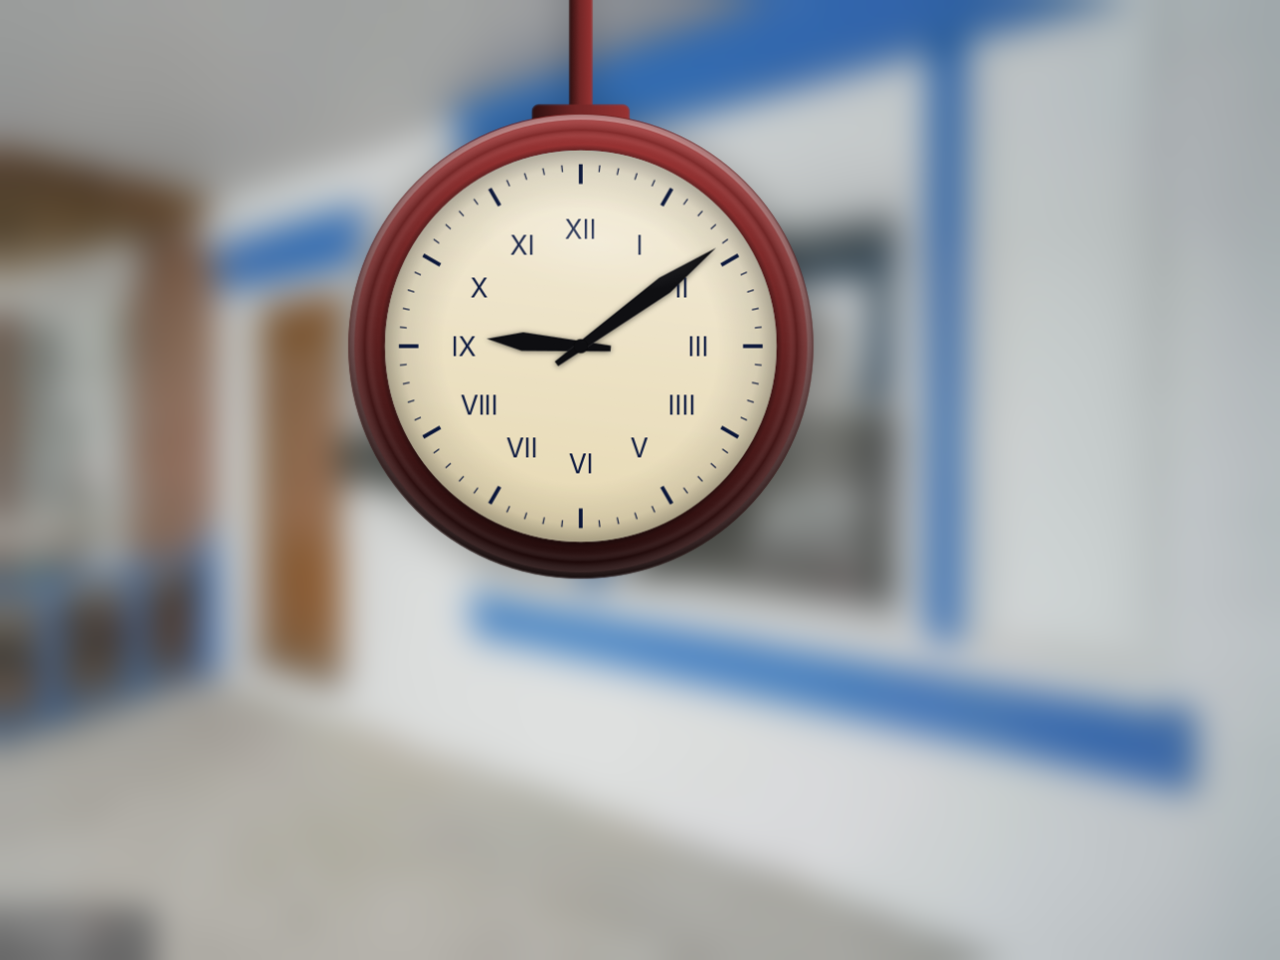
9:09
